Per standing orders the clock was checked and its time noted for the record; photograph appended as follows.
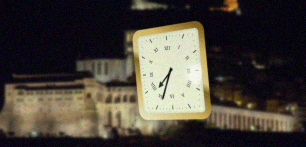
7:34
